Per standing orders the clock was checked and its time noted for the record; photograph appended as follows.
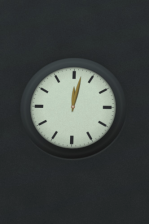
12:02
